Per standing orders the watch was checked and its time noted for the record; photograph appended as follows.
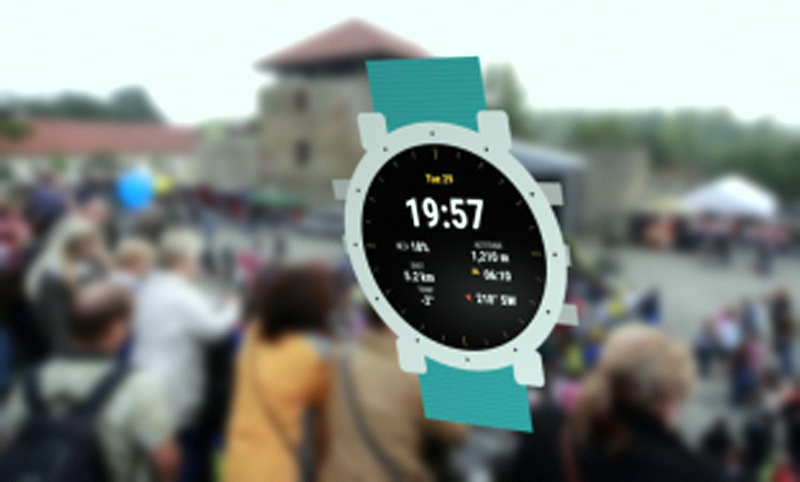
19:57
